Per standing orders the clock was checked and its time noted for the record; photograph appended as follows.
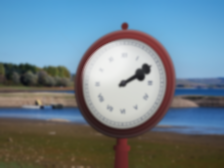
2:10
